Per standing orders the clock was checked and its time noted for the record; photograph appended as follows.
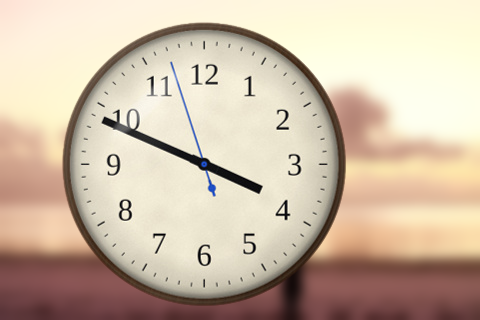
3:48:57
